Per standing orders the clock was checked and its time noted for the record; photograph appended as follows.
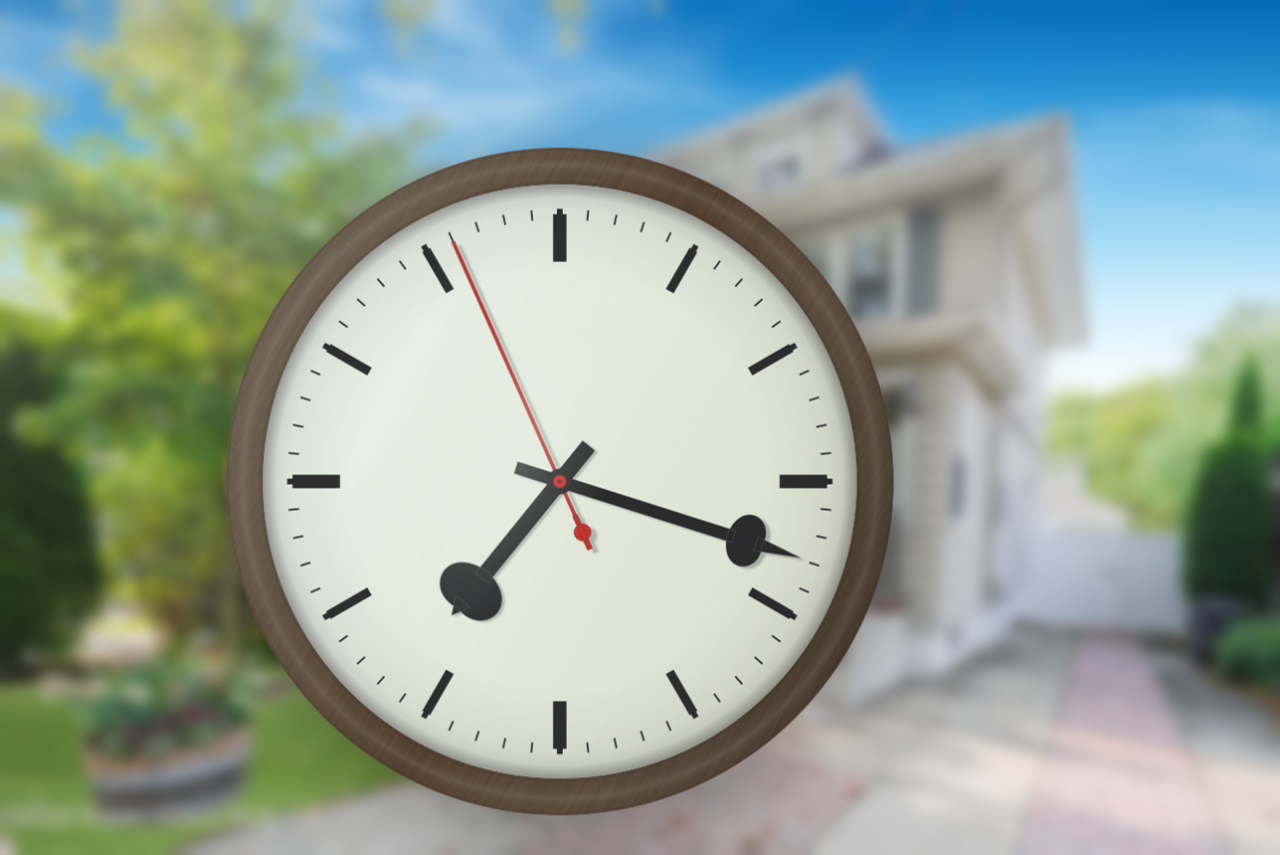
7:17:56
